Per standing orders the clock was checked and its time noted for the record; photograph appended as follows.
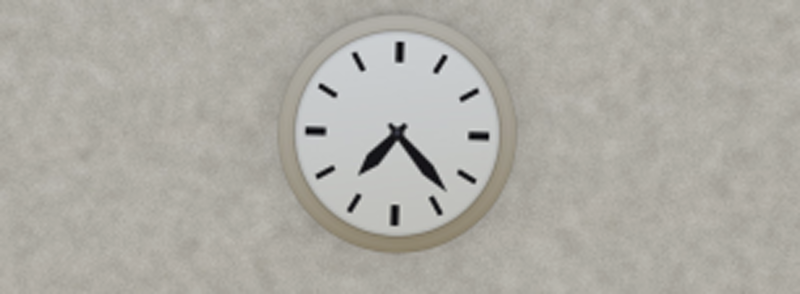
7:23
